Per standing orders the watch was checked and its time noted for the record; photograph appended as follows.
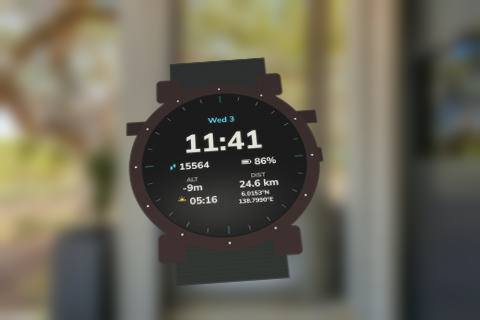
11:41
